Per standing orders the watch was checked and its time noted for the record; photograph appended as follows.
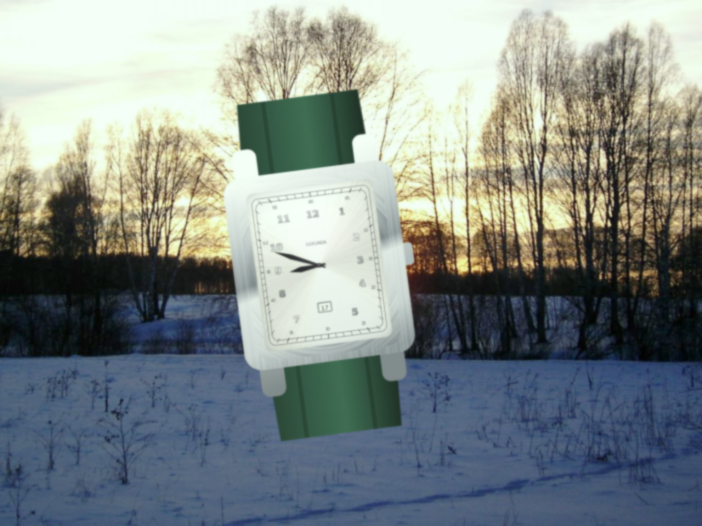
8:49
